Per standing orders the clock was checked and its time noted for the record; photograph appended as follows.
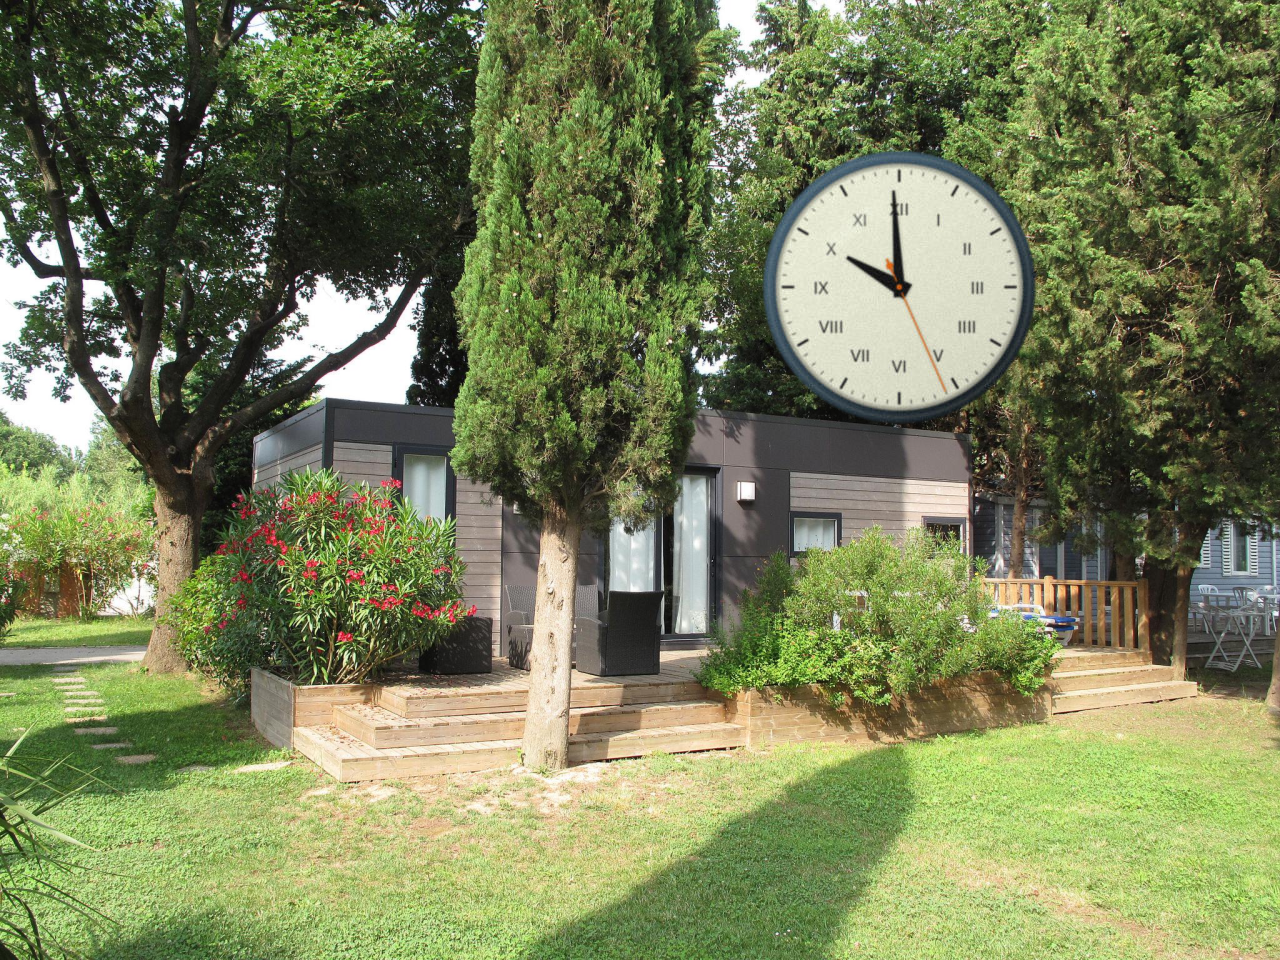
9:59:26
